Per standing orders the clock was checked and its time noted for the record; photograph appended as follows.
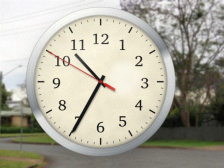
10:34:50
